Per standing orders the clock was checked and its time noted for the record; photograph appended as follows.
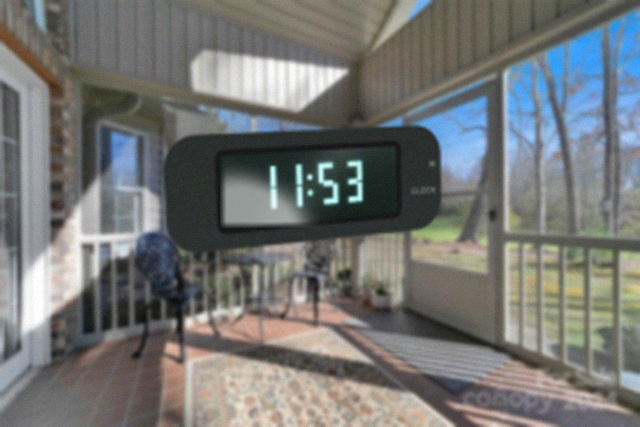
11:53
